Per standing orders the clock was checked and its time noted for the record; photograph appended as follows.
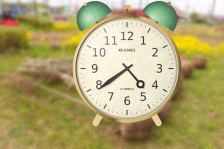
4:39
